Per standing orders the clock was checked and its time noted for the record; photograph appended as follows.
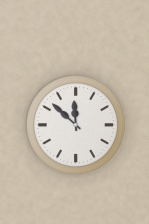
11:52
